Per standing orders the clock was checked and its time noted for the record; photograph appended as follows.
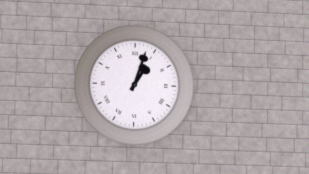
1:03
